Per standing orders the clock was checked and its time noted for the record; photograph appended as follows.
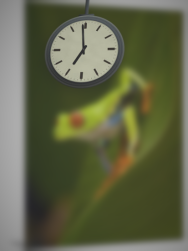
6:59
